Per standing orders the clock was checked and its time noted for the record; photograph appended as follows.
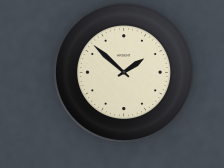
1:52
